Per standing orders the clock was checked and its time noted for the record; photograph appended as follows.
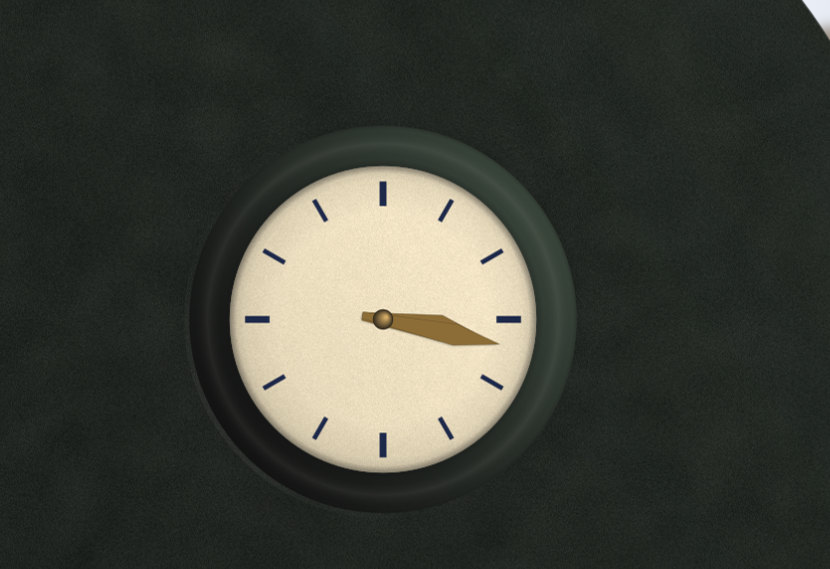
3:17
